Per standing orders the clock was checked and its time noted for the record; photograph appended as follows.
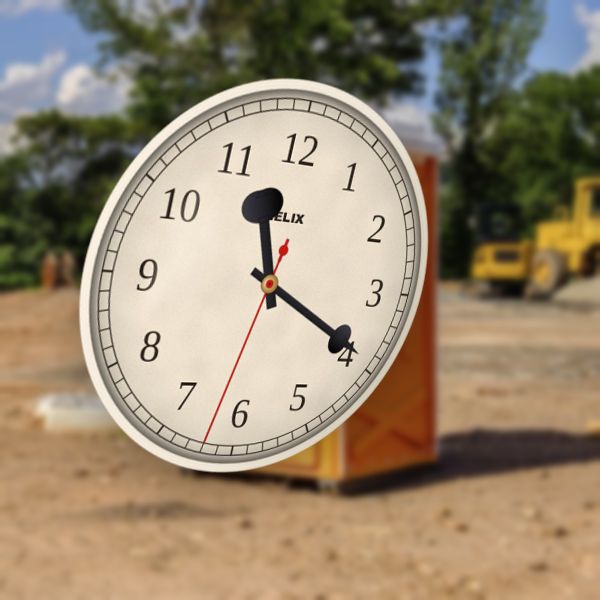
11:19:32
